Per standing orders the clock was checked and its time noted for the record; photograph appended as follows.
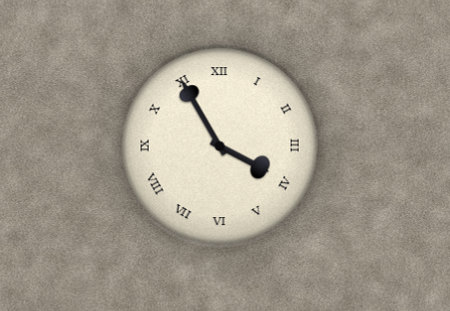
3:55
